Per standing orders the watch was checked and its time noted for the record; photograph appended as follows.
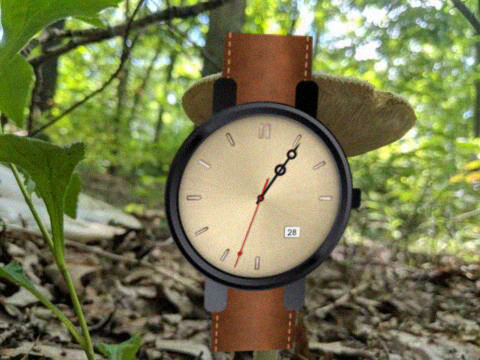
1:05:33
